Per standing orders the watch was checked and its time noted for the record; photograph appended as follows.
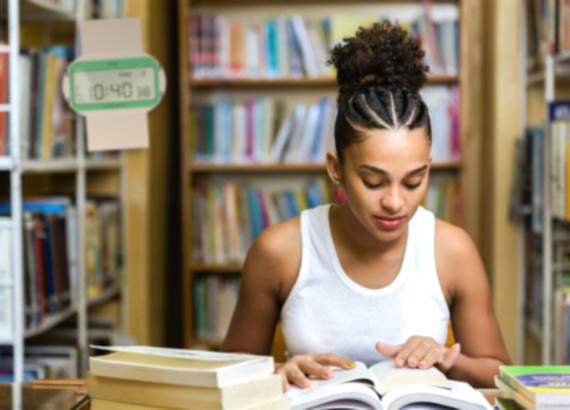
10:40
